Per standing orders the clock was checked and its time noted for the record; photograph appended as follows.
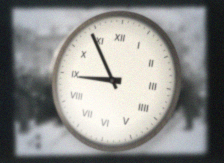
8:54
